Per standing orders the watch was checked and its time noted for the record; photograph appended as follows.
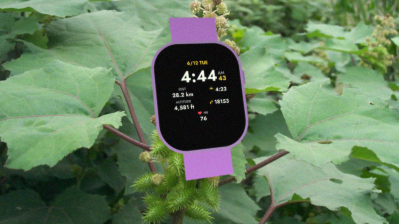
4:44
